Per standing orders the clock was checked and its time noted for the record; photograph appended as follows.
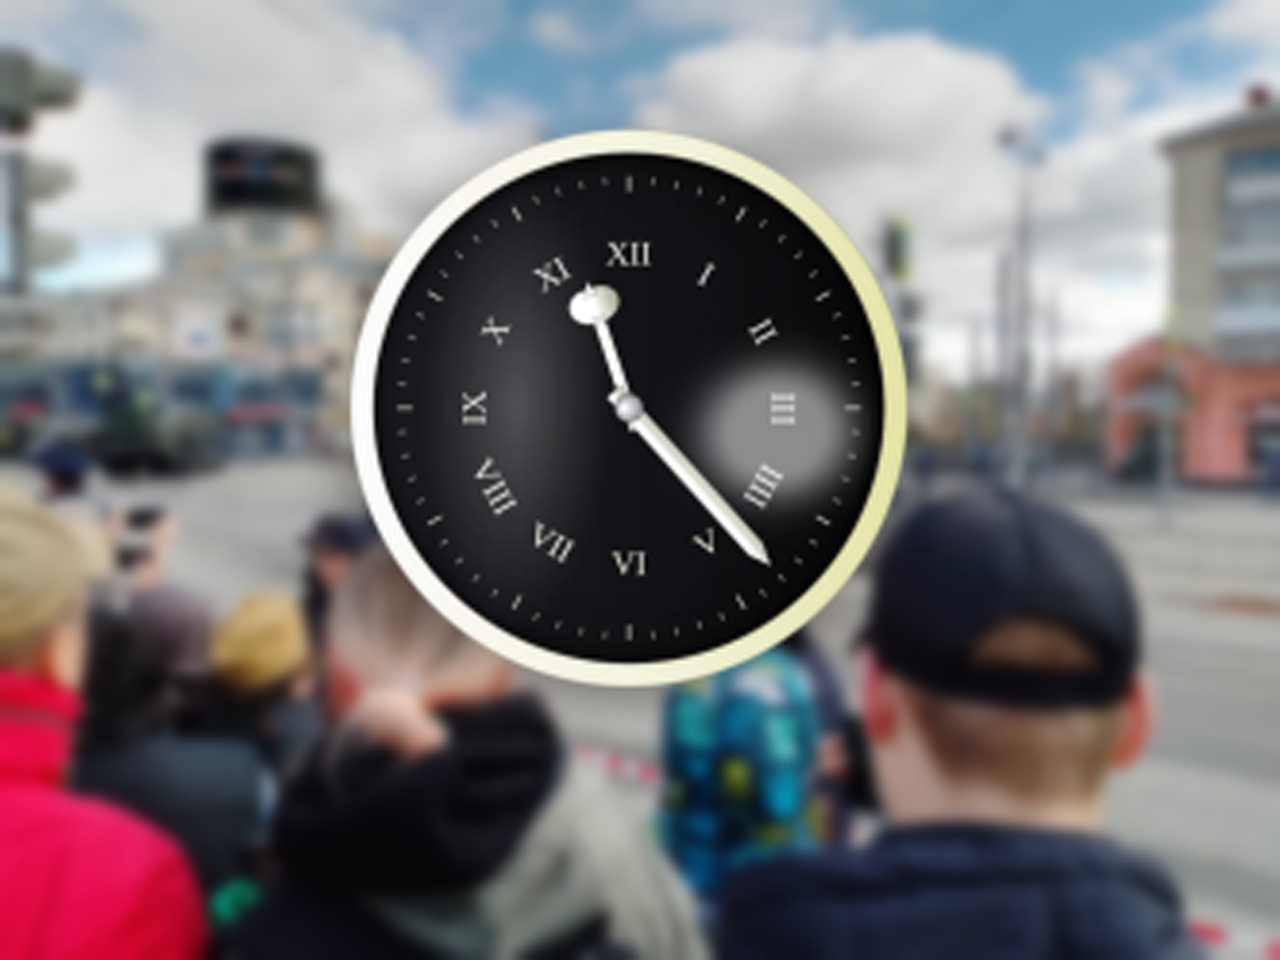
11:23
